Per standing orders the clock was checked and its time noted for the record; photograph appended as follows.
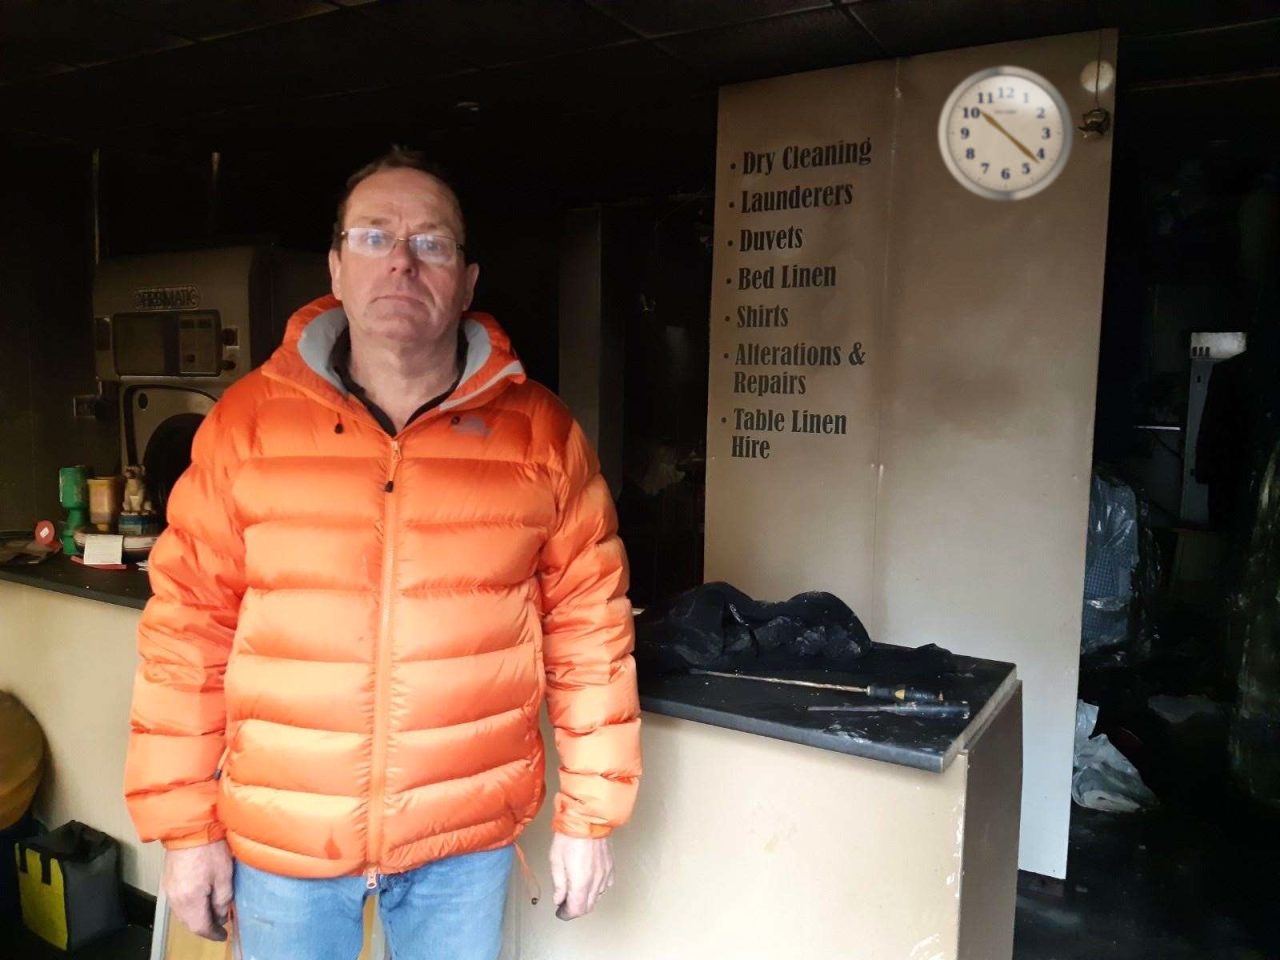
10:22
